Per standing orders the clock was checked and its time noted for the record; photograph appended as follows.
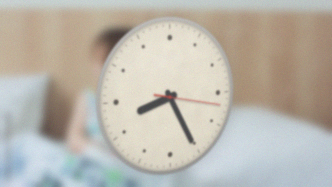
8:25:17
